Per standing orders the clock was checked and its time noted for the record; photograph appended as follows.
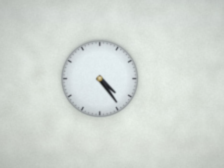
4:24
